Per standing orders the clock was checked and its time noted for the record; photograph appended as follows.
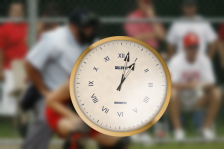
1:02
